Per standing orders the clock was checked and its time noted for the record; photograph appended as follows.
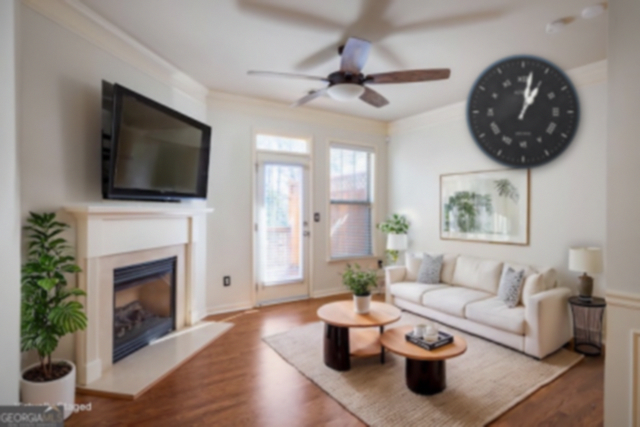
1:02
